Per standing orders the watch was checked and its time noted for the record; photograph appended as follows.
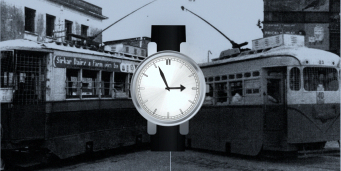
2:56
